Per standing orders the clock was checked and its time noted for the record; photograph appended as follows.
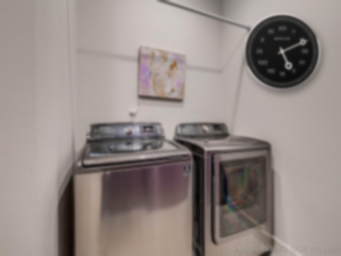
5:11
